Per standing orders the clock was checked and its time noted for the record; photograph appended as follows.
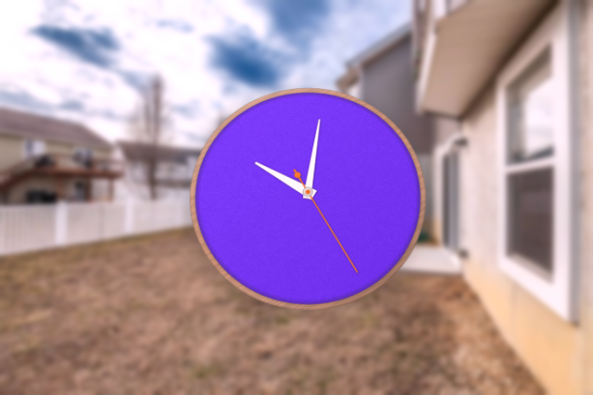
10:01:25
